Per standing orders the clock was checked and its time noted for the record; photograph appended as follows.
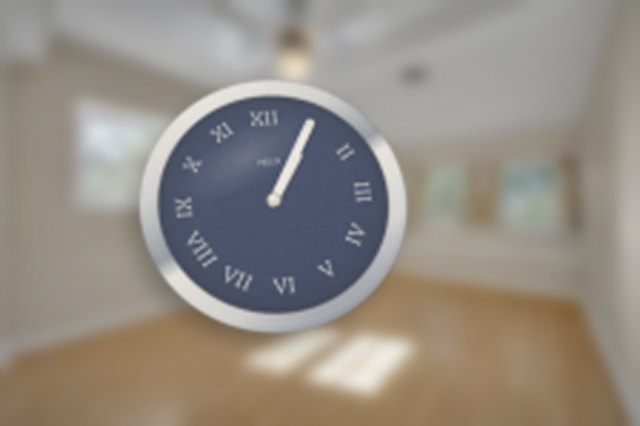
1:05
